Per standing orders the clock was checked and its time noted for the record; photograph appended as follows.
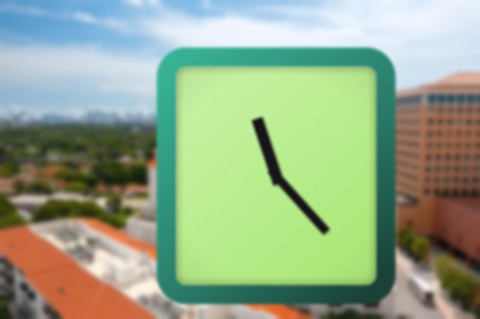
11:23
